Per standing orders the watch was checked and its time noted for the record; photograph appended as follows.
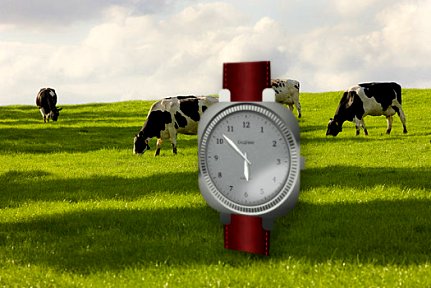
5:52
